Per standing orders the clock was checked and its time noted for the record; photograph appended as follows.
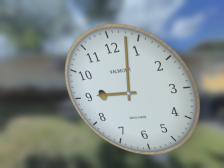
9:03
